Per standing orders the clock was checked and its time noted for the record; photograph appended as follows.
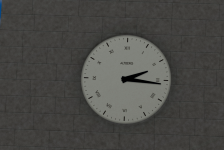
2:16
